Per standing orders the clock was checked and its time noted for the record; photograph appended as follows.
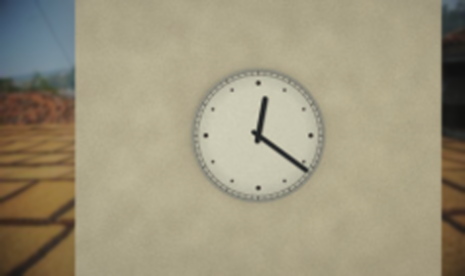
12:21
